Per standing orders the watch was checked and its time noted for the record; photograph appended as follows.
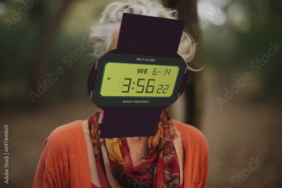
3:56:22
